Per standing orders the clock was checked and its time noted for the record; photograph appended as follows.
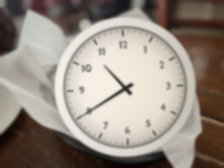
10:40
